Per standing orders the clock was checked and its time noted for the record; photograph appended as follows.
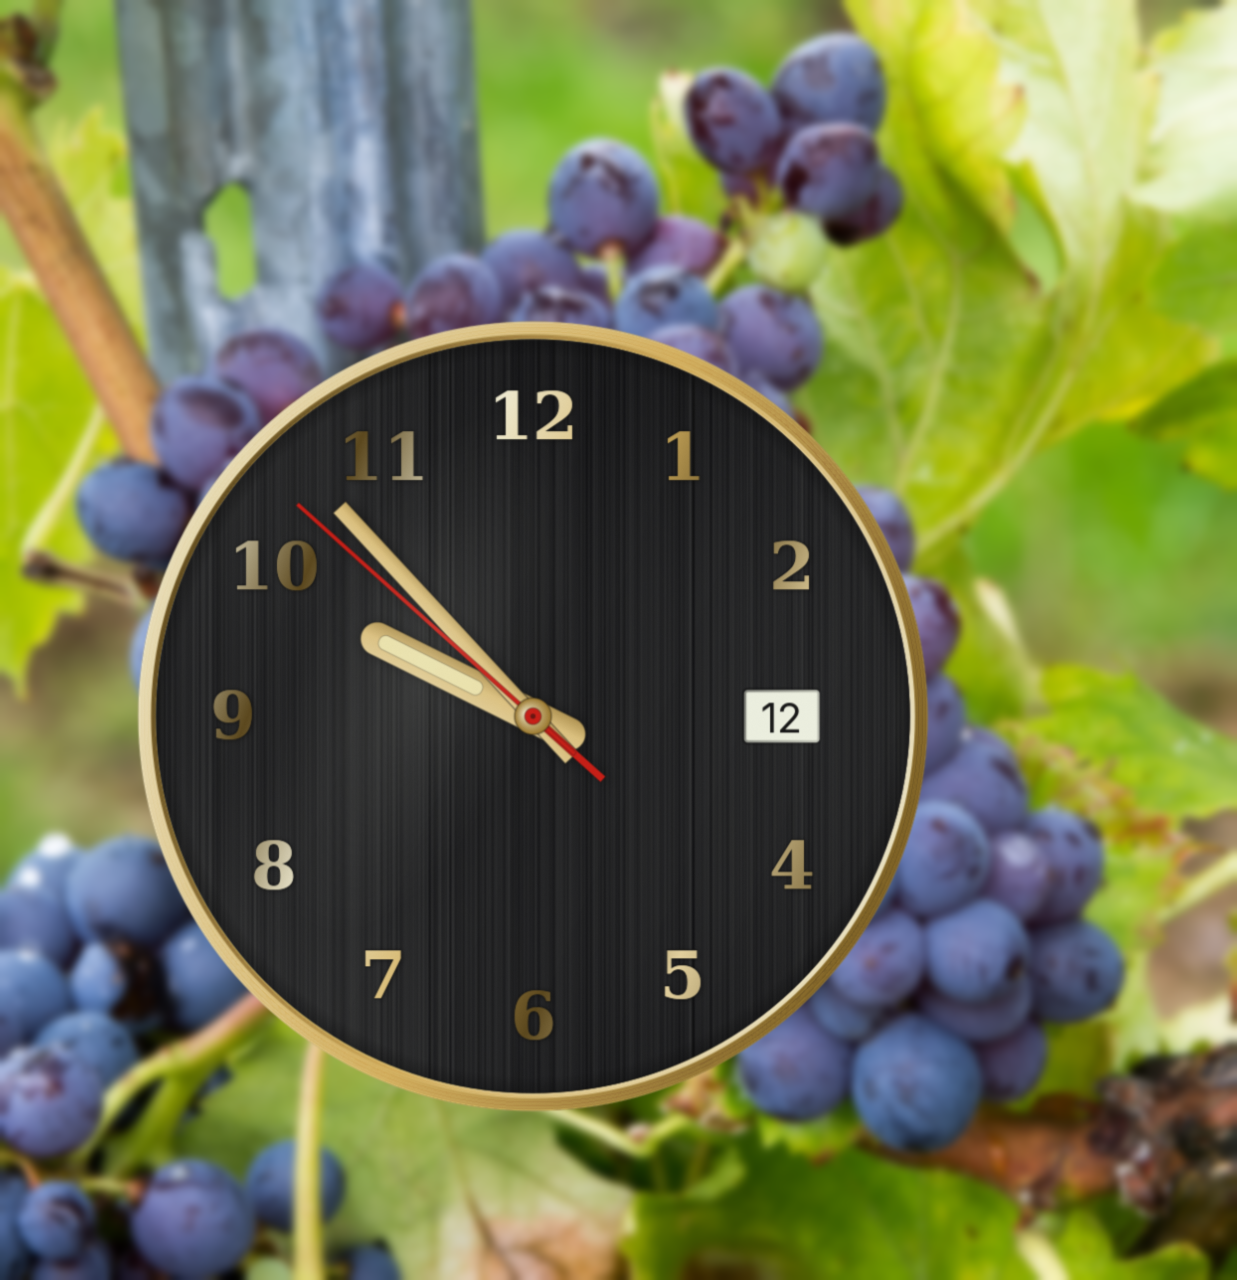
9:52:52
